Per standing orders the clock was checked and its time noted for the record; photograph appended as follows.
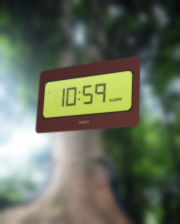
10:59
